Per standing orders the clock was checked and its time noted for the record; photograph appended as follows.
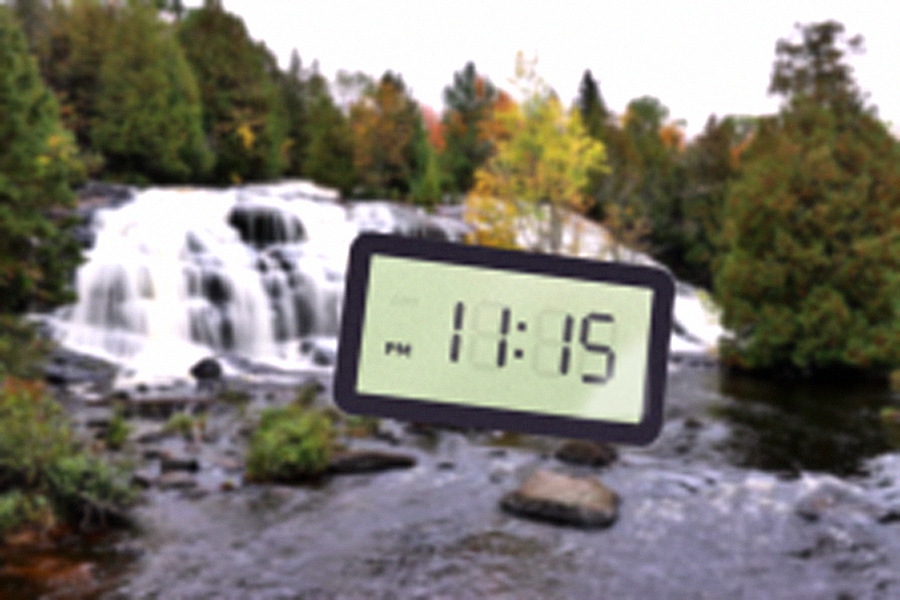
11:15
